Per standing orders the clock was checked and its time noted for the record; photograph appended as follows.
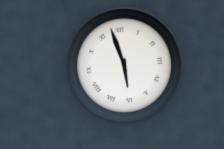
5:58
